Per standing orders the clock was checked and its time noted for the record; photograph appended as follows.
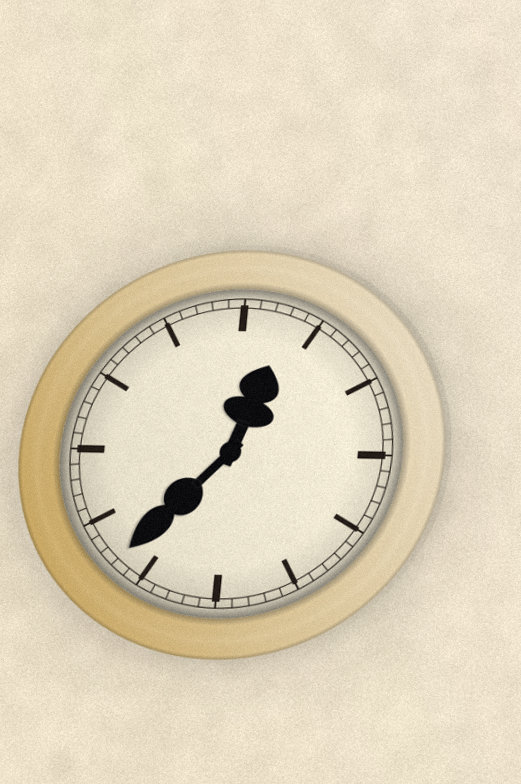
12:37
